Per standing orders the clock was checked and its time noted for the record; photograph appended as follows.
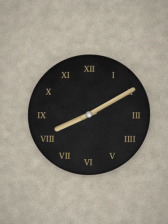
8:10
